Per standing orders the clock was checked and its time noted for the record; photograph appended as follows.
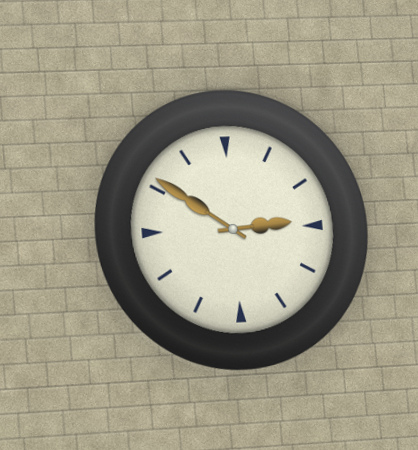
2:51
